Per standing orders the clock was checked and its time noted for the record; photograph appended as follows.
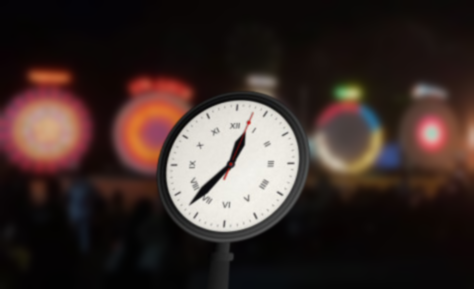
12:37:03
